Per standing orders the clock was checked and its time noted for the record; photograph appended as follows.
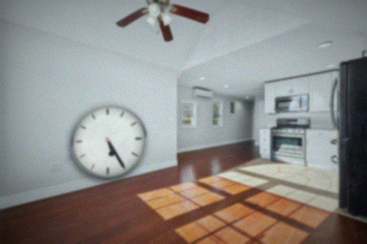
5:25
